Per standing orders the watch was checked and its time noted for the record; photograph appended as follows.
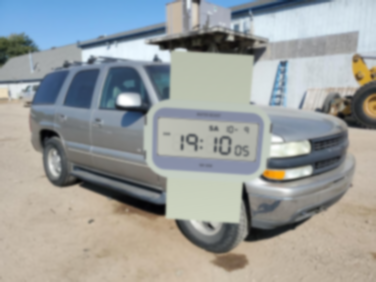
19:10
